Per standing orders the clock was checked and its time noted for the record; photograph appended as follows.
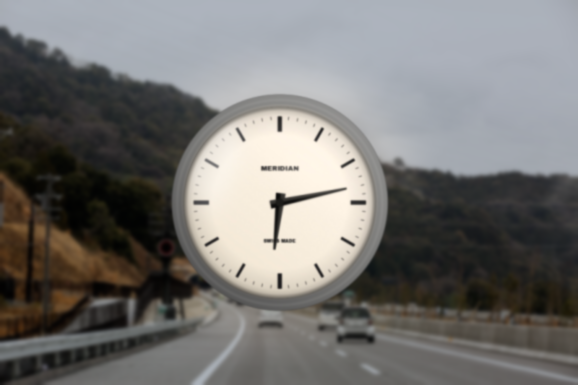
6:13
